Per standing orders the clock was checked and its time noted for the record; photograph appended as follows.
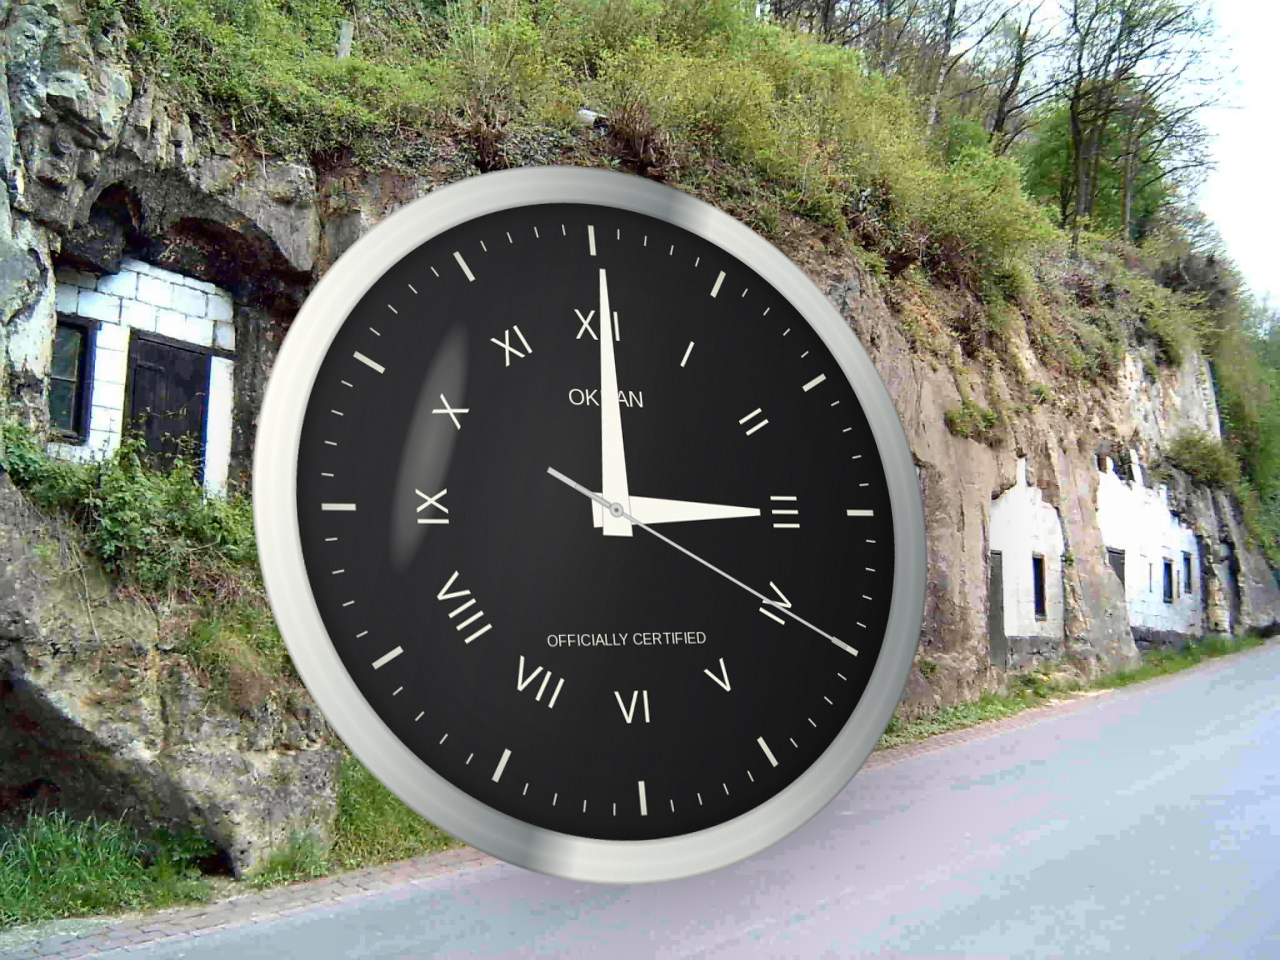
3:00:20
